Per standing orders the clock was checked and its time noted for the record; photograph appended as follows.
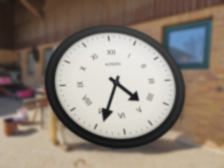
4:34
